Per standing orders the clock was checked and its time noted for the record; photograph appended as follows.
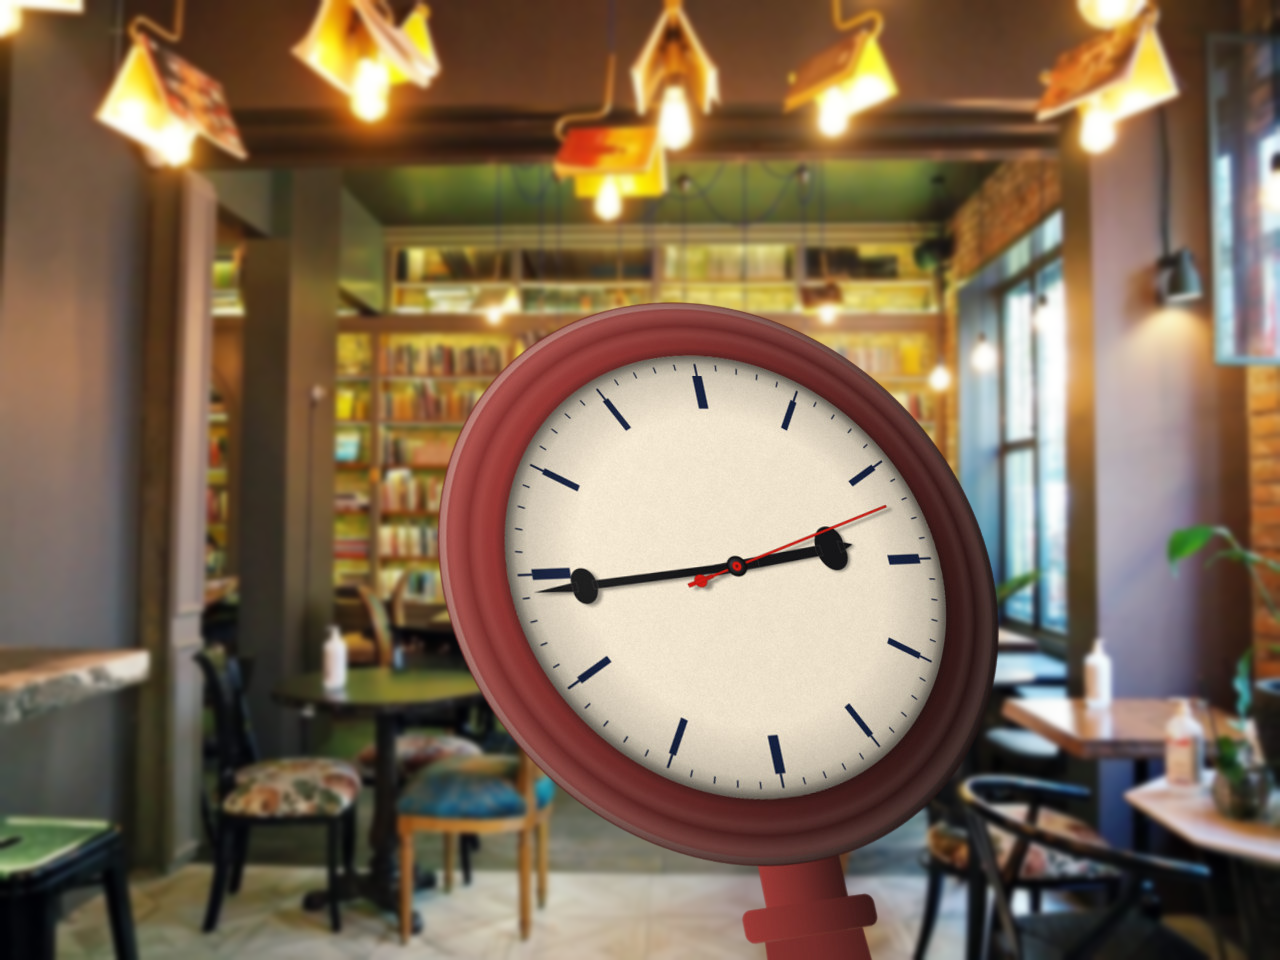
2:44:12
